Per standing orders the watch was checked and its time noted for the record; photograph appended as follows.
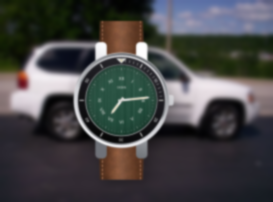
7:14
